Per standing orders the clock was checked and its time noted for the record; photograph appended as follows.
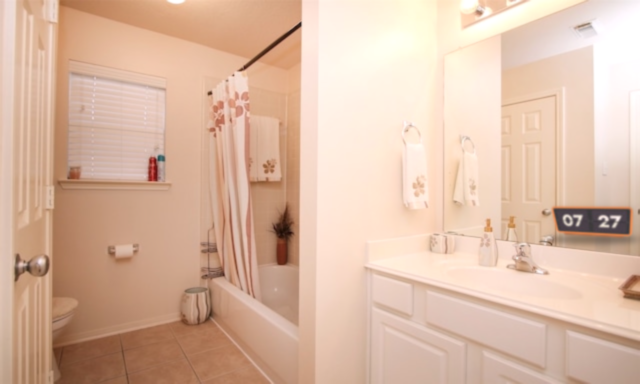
7:27
